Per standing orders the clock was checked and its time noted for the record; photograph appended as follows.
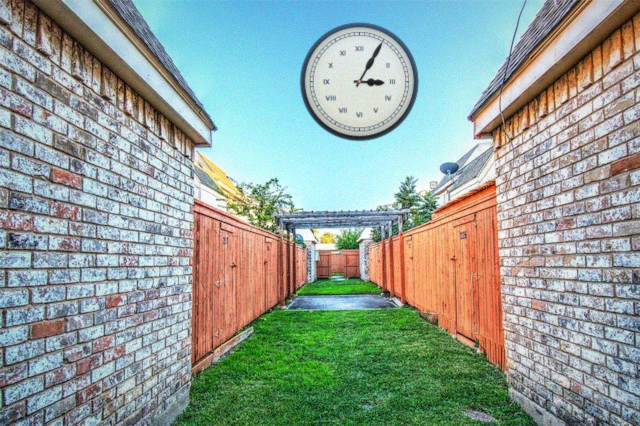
3:05
